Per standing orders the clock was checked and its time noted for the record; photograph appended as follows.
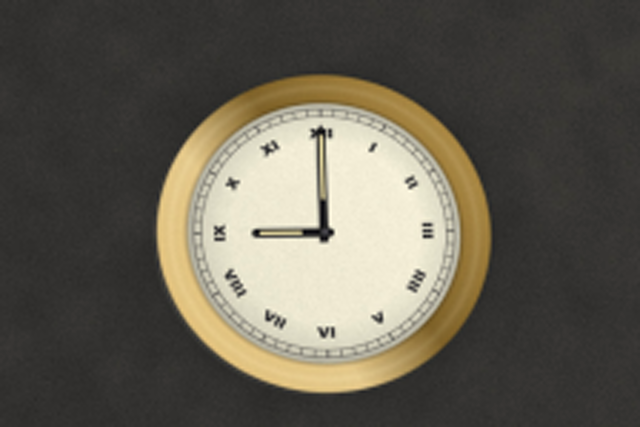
9:00
